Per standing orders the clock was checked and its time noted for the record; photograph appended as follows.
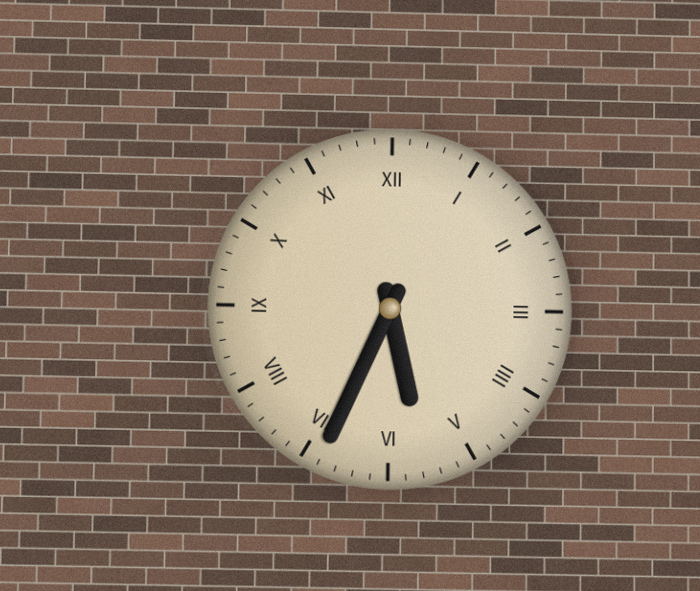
5:34
